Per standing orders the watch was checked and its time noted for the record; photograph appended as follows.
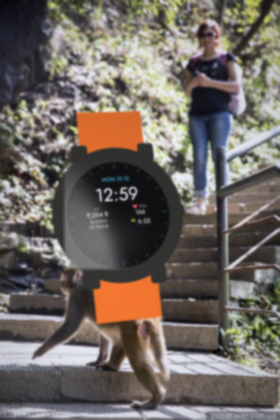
12:59
